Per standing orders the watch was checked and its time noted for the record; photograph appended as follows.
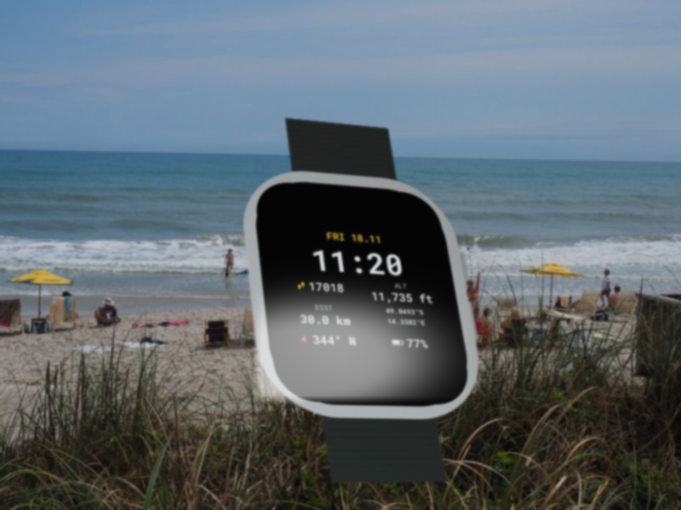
11:20
